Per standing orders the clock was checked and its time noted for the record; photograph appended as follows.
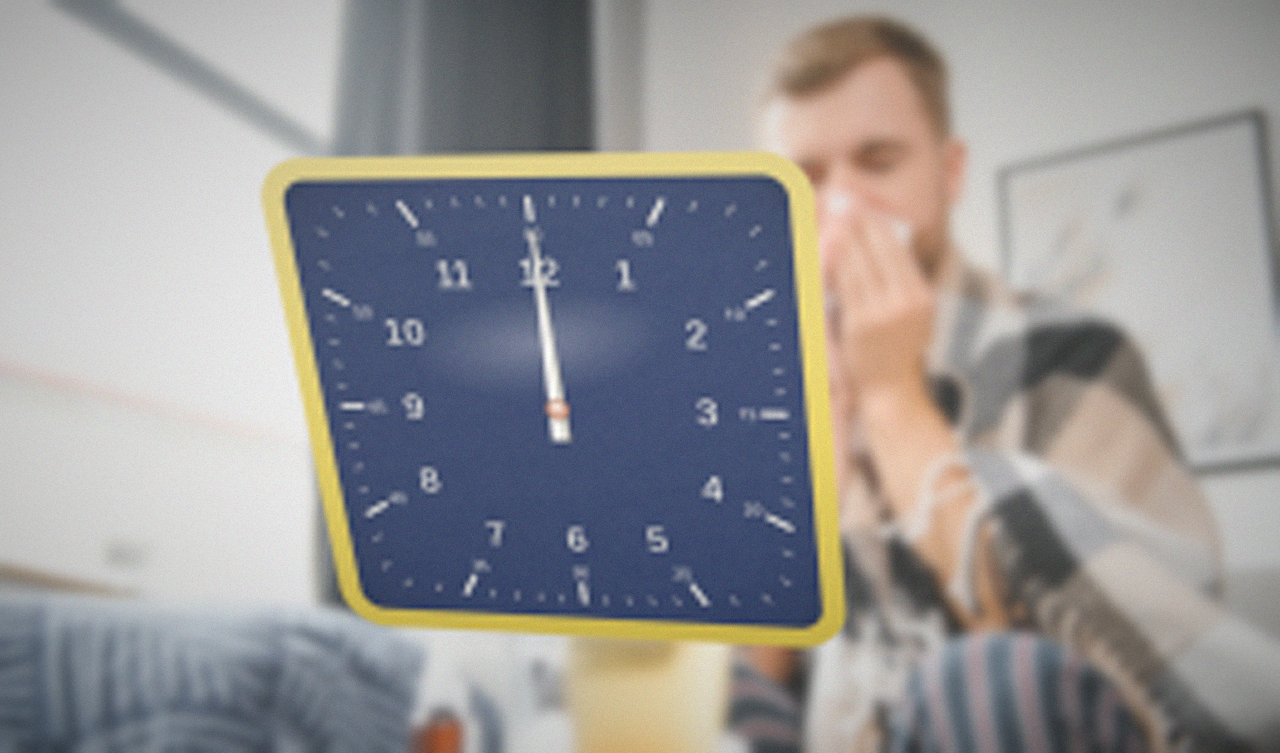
12:00
